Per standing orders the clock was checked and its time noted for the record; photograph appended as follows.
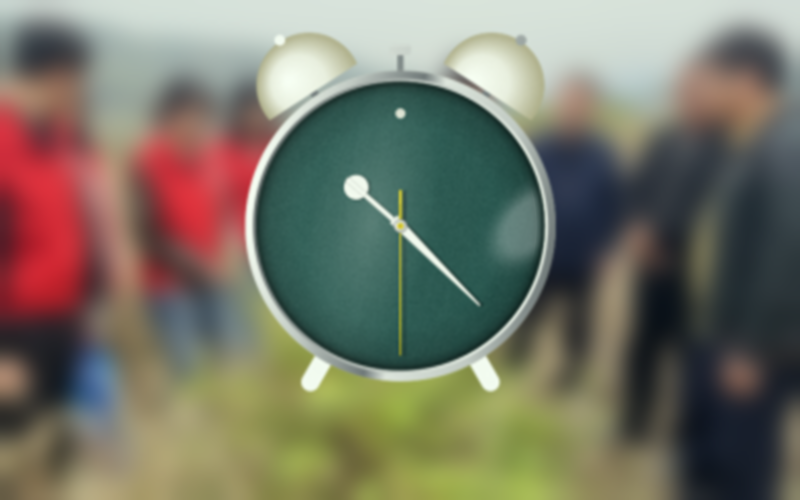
10:22:30
